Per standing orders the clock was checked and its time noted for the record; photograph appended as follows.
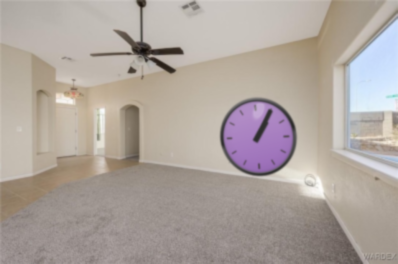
1:05
